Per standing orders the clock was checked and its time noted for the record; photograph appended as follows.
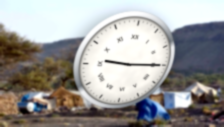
9:15
